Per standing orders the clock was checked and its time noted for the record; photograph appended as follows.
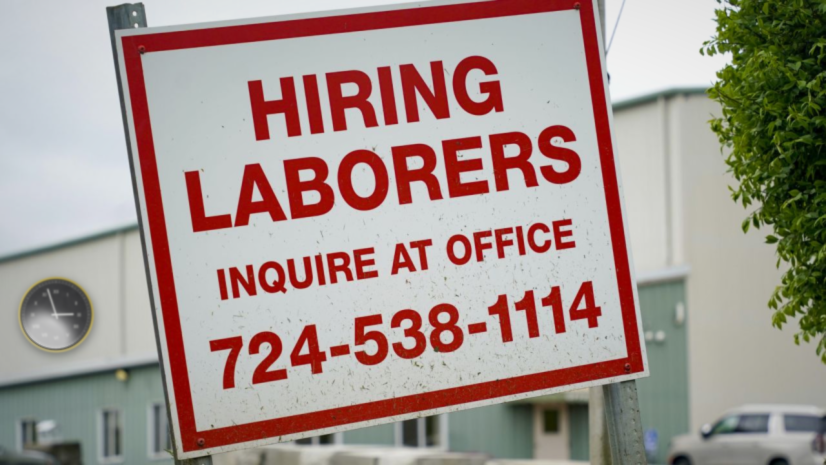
2:57
